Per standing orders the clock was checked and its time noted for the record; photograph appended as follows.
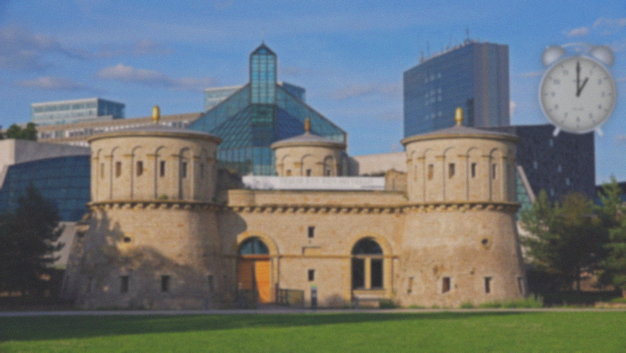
1:00
